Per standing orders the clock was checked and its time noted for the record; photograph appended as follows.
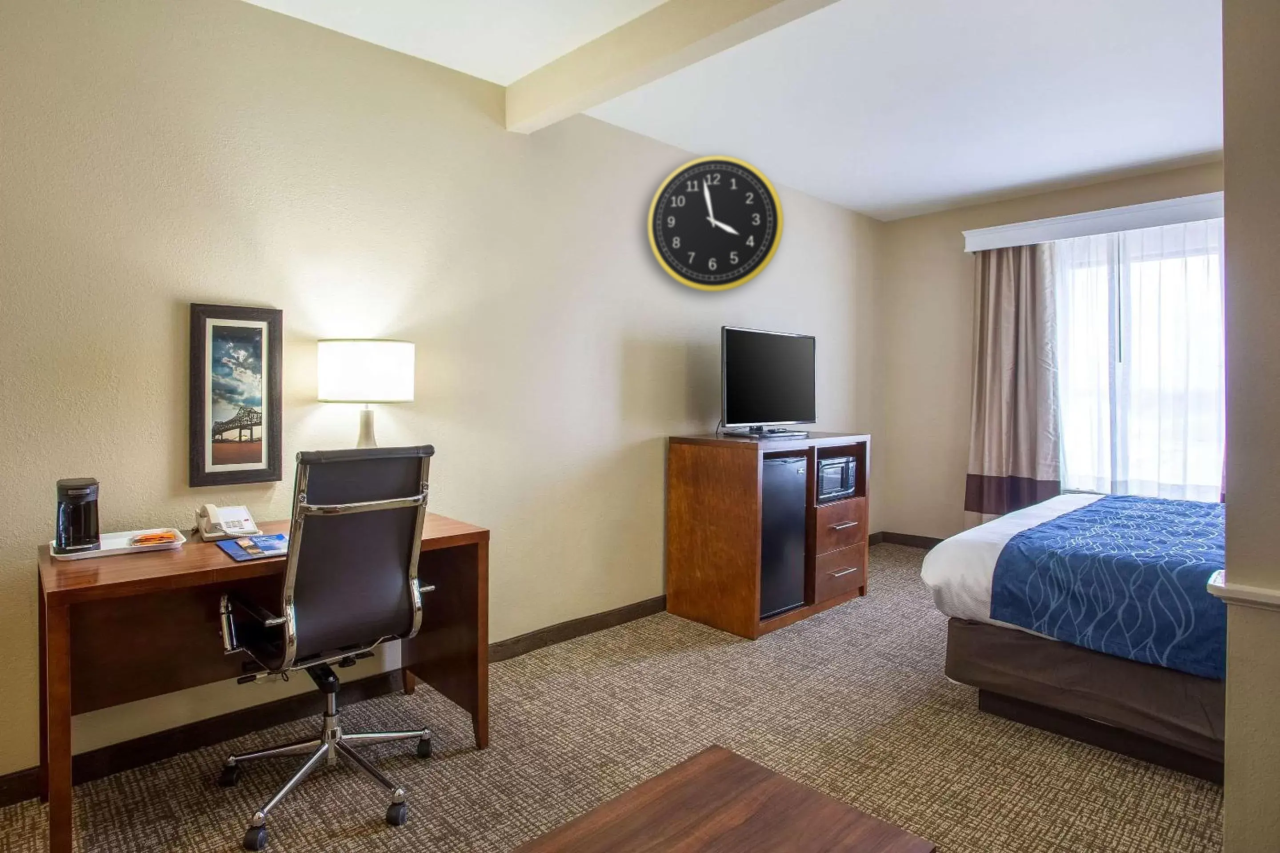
3:58
